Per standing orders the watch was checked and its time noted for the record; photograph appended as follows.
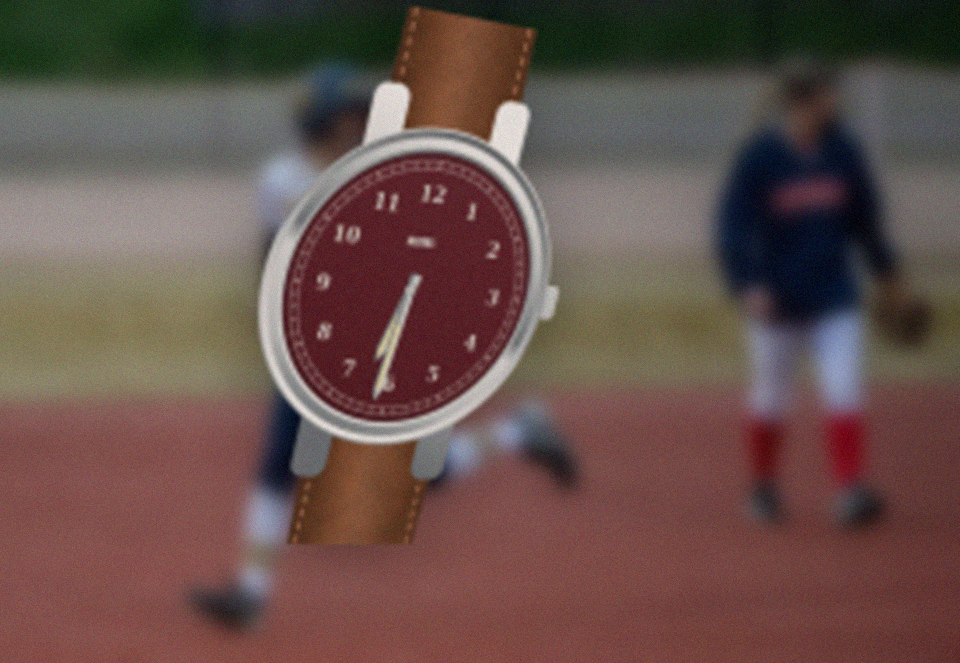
6:31
